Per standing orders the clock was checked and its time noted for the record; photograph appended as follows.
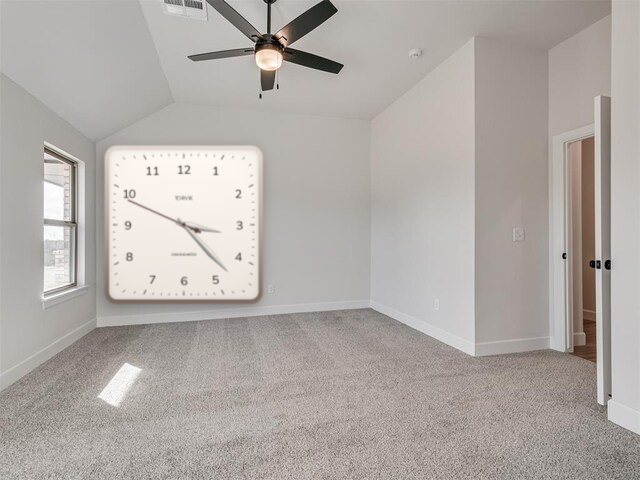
3:22:49
